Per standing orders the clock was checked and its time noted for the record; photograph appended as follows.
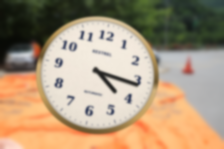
4:16
